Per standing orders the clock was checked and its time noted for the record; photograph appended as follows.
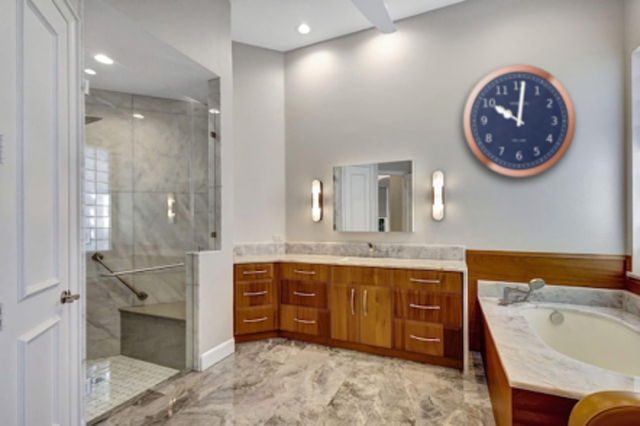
10:01
